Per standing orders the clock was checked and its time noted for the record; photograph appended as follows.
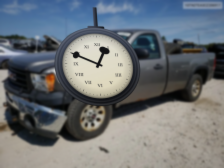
12:49
